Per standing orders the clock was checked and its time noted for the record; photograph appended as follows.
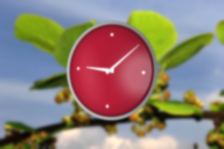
9:08
